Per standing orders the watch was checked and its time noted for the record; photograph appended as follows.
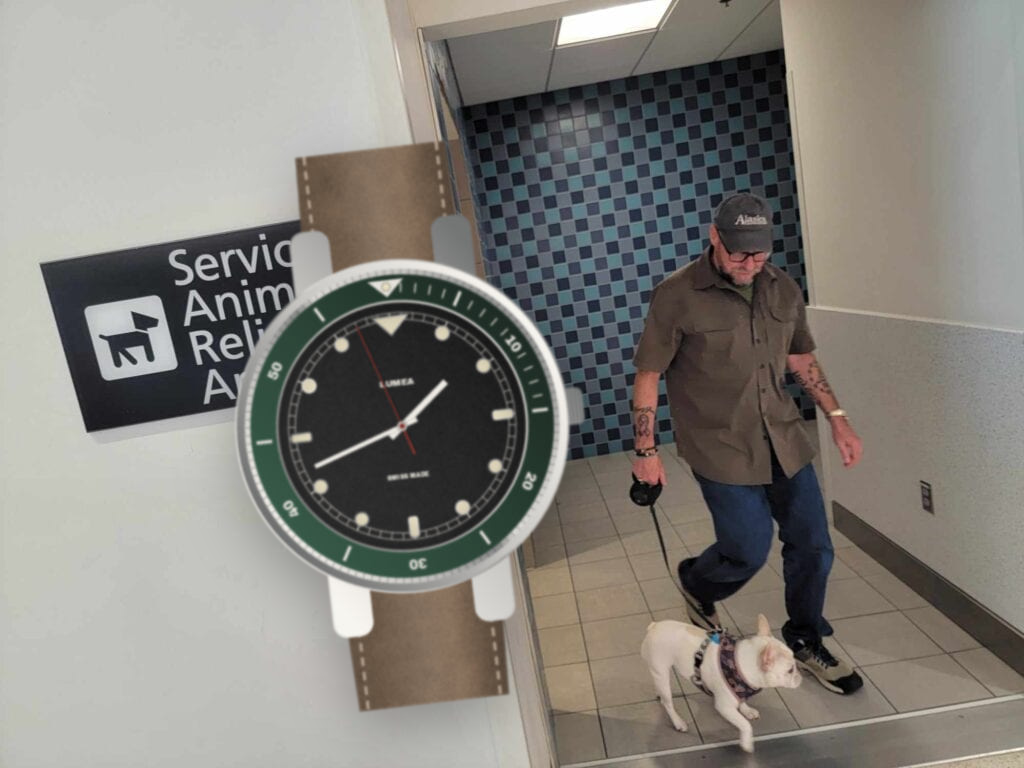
1:41:57
